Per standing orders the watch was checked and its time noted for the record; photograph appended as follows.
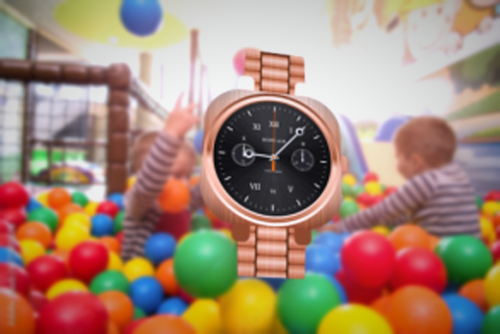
9:07
